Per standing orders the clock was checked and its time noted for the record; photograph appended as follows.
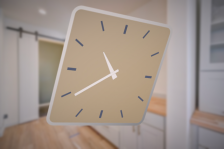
10:39
